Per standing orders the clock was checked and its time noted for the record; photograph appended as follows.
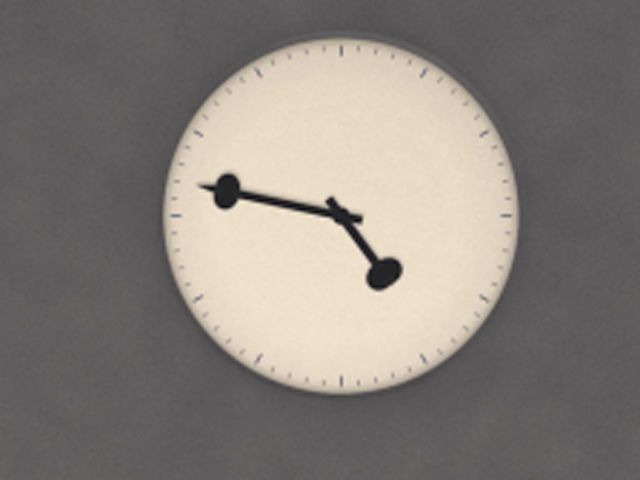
4:47
